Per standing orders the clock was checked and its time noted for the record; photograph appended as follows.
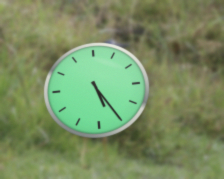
5:25
